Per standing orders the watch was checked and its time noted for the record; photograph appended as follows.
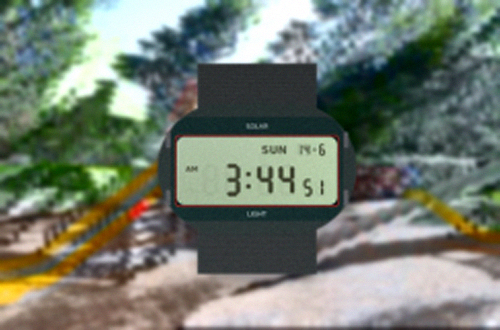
3:44:51
